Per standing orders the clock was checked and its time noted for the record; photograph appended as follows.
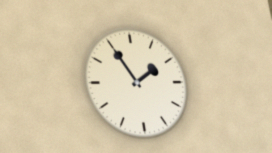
1:55
